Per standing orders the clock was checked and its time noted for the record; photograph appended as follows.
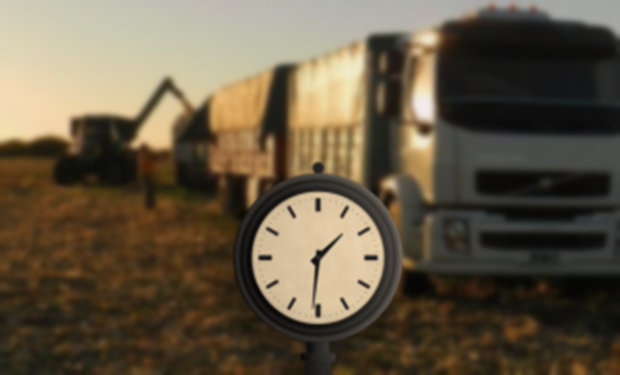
1:31
